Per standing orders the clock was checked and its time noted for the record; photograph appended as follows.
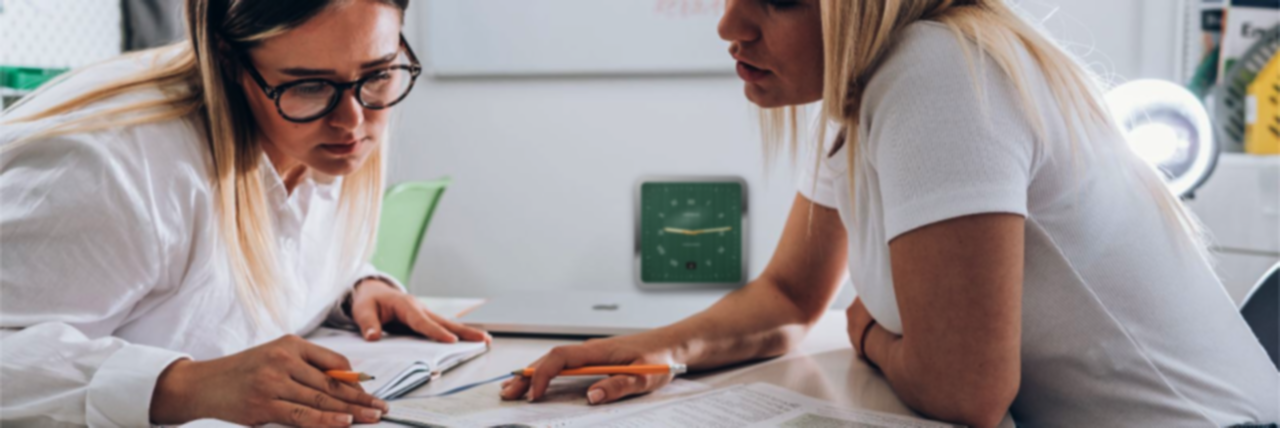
9:14
